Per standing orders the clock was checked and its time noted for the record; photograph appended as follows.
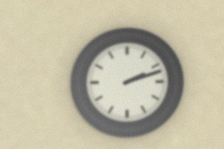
2:12
